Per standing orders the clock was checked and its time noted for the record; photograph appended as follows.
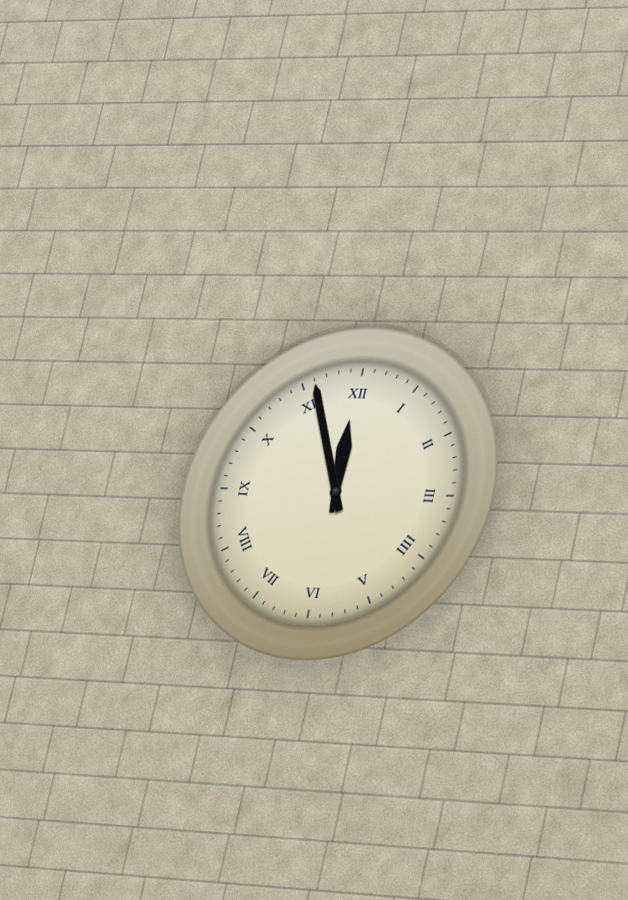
11:56
